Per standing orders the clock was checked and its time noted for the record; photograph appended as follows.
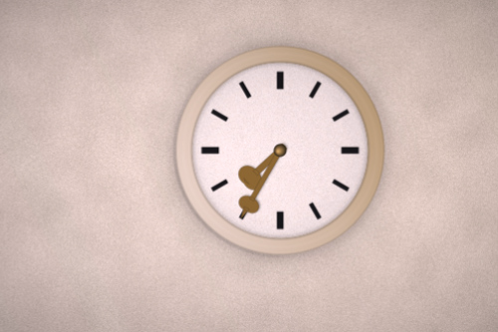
7:35
